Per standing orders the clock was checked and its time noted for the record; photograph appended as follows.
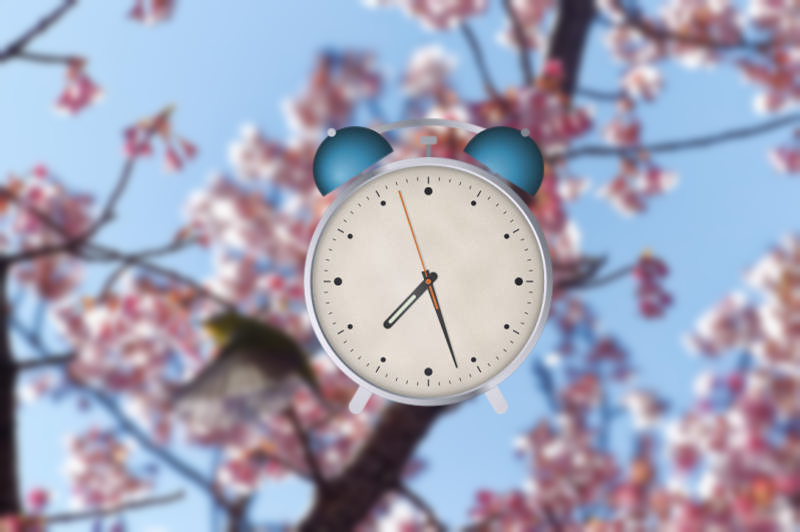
7:26:57
